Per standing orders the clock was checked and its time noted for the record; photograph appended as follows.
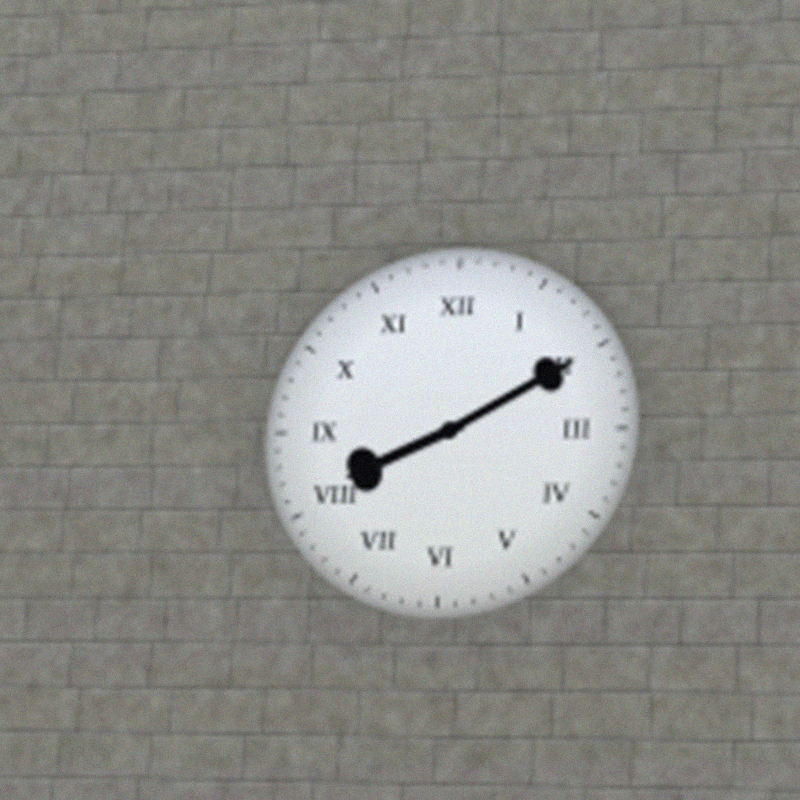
8:10
